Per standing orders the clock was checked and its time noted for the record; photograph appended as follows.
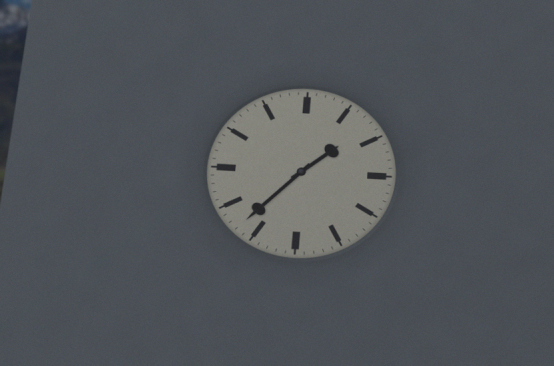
1:37
